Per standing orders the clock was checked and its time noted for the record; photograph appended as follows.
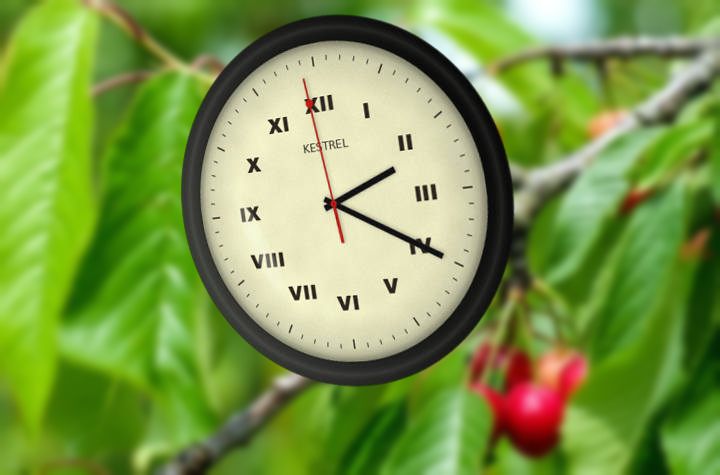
2:19:59
